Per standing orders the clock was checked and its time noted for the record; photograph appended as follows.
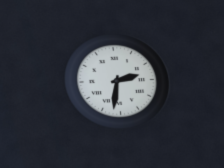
2:32
